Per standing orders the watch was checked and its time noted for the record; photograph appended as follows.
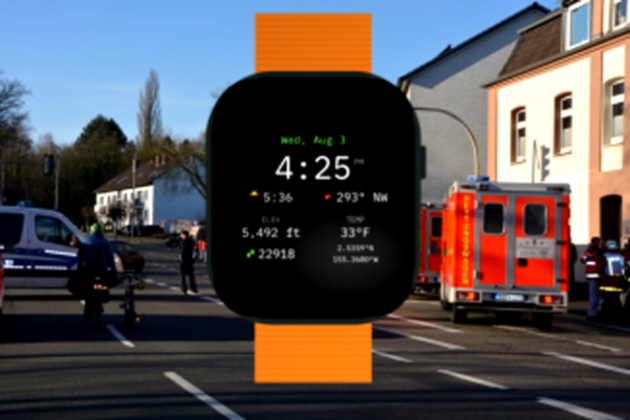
4:25
